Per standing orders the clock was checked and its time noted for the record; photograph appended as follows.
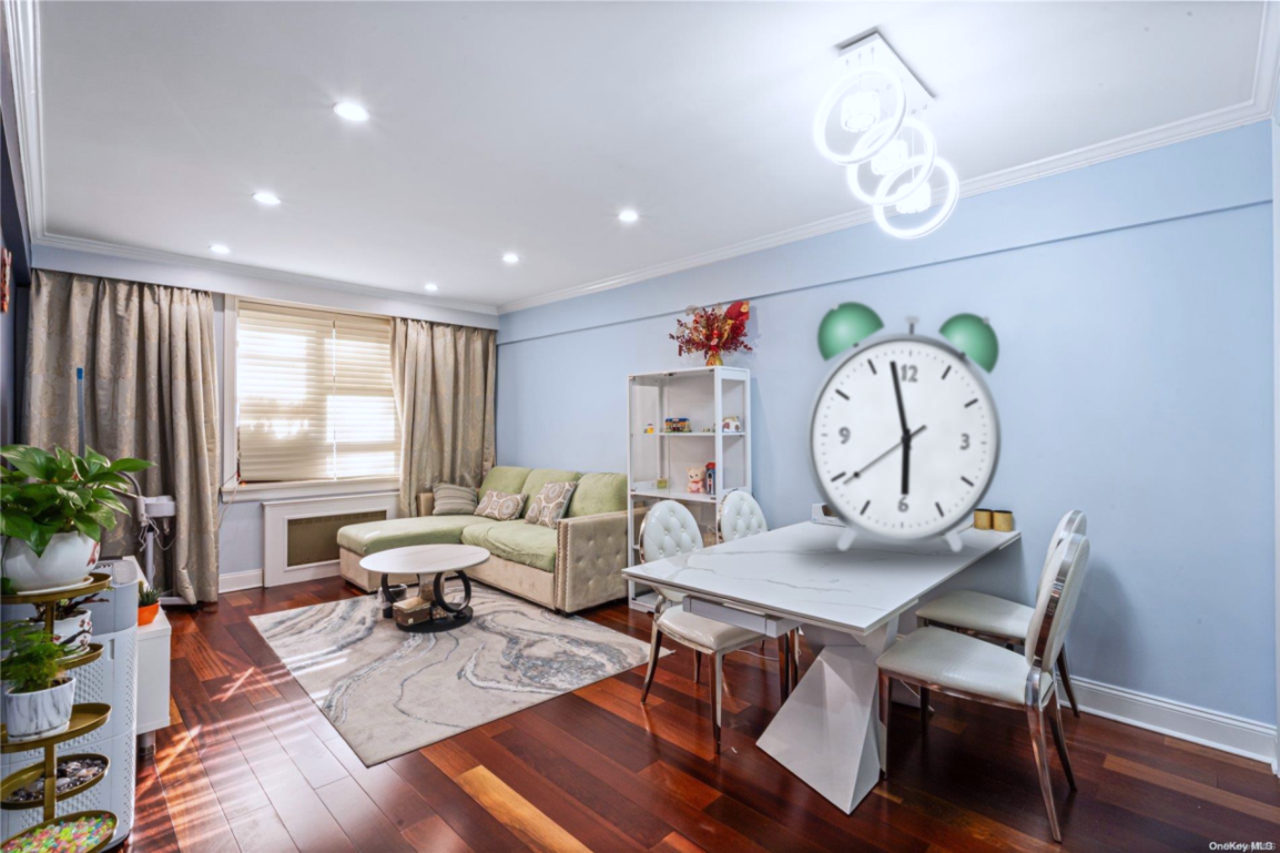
5:57:39
